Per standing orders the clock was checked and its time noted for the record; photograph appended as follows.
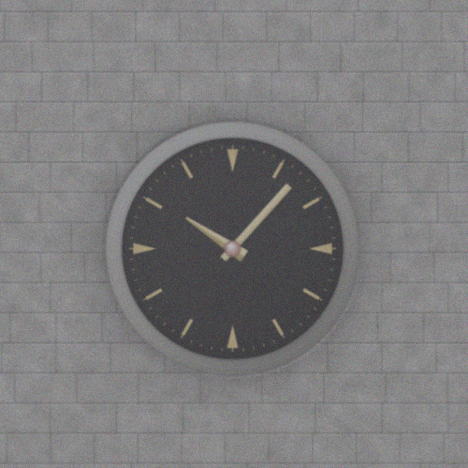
10:07
